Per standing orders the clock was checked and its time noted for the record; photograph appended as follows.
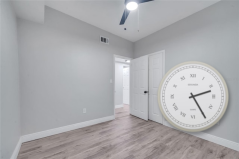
2:25
